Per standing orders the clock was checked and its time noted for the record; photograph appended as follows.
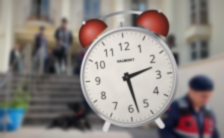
2:28
